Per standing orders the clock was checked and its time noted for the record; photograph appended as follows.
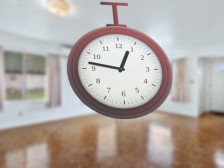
12:47
